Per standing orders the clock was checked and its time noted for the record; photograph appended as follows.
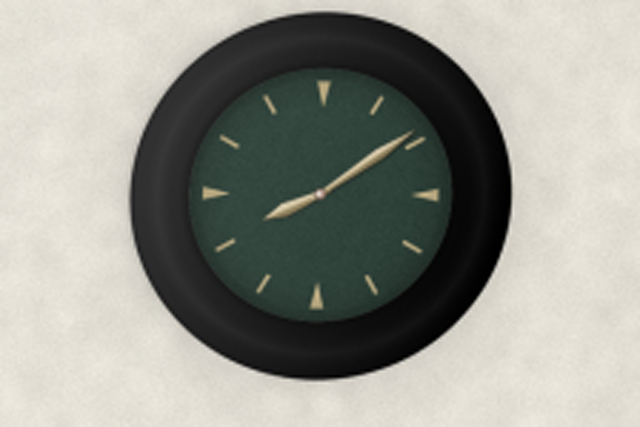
8:09
